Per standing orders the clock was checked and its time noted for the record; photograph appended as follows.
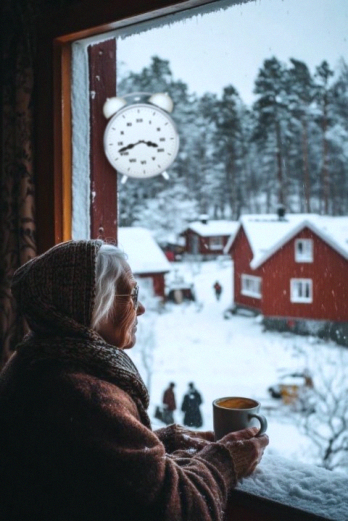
3:42
